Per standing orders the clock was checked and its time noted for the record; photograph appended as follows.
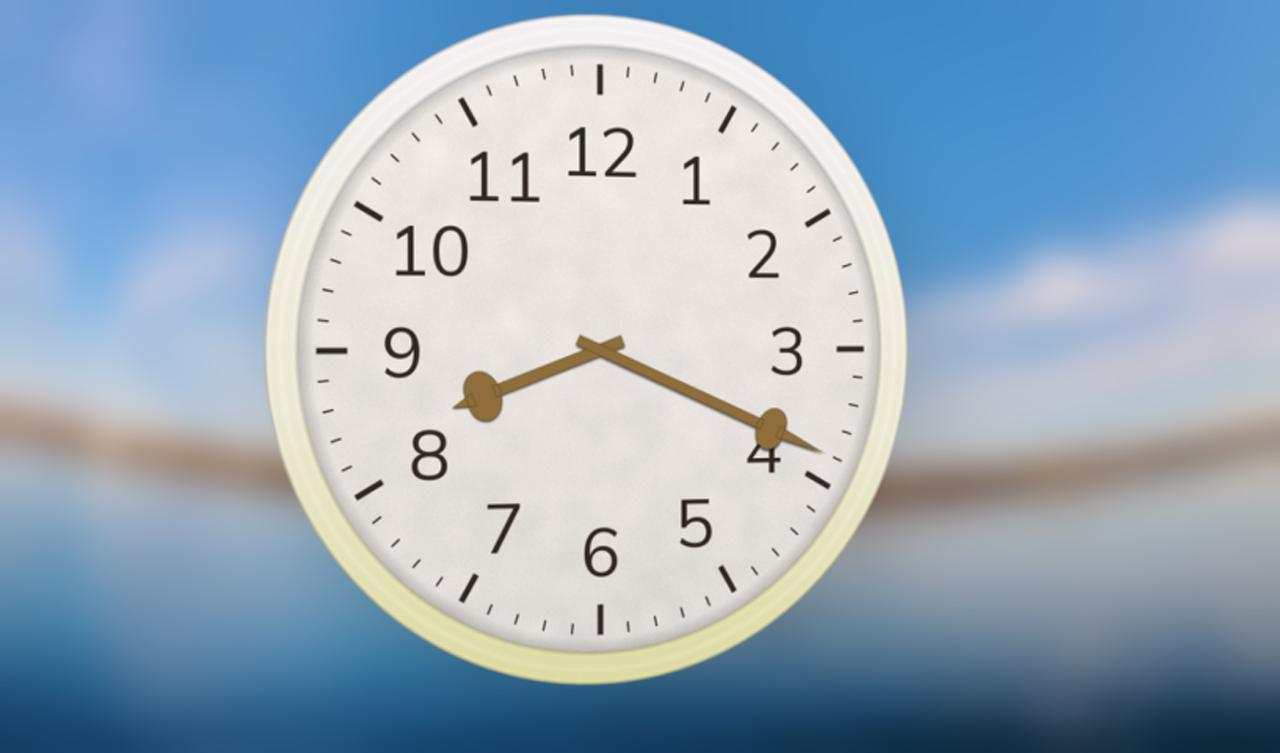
8:19
